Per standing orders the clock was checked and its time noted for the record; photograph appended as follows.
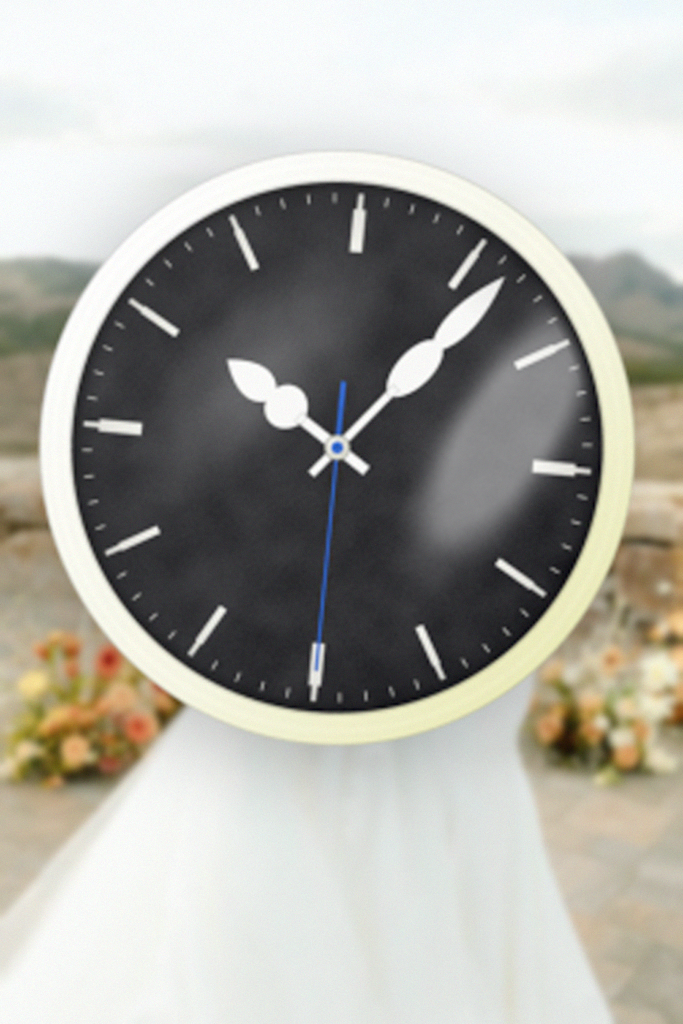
10:06:30
